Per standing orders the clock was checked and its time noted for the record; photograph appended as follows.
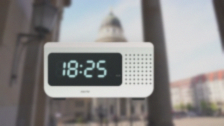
18:25
